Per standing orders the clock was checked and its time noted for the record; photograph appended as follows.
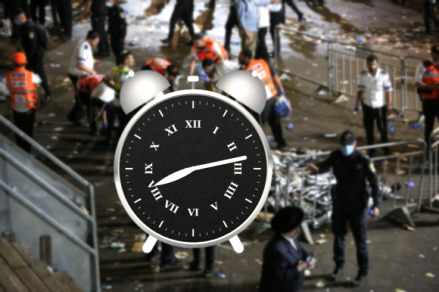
8:13
